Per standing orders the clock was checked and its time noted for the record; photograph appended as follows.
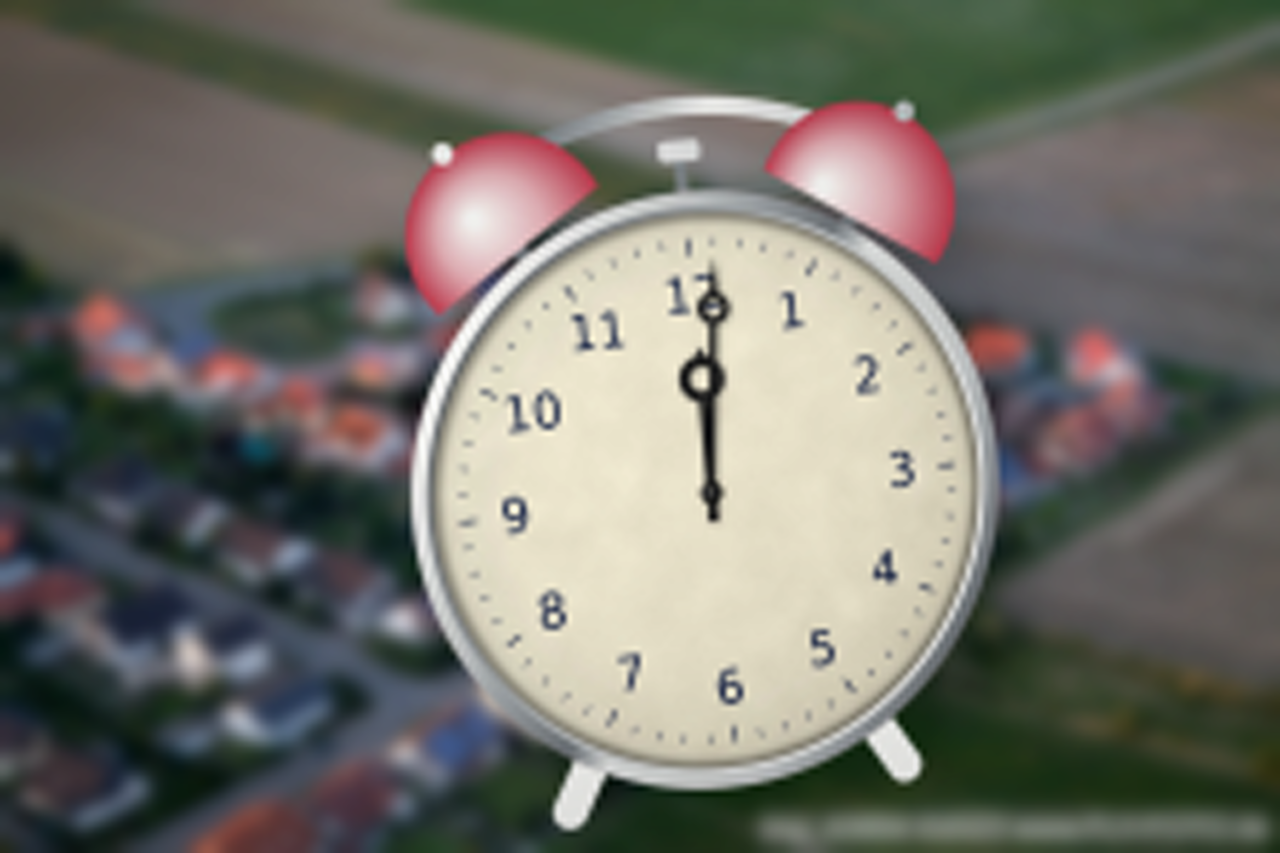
12:01
